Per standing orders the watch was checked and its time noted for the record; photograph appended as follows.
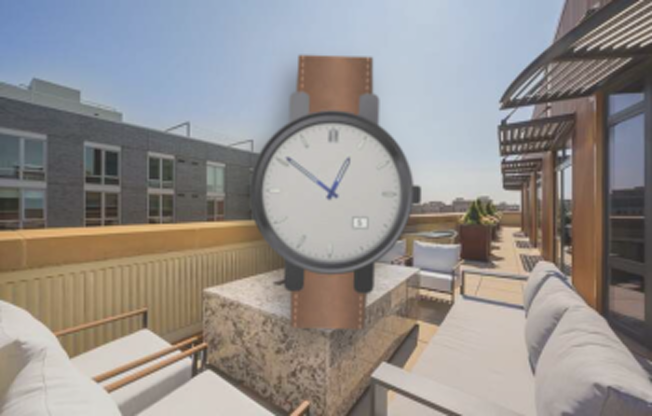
12:51
